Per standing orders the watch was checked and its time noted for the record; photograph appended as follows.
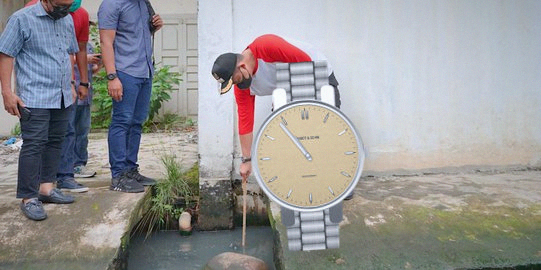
10:54
